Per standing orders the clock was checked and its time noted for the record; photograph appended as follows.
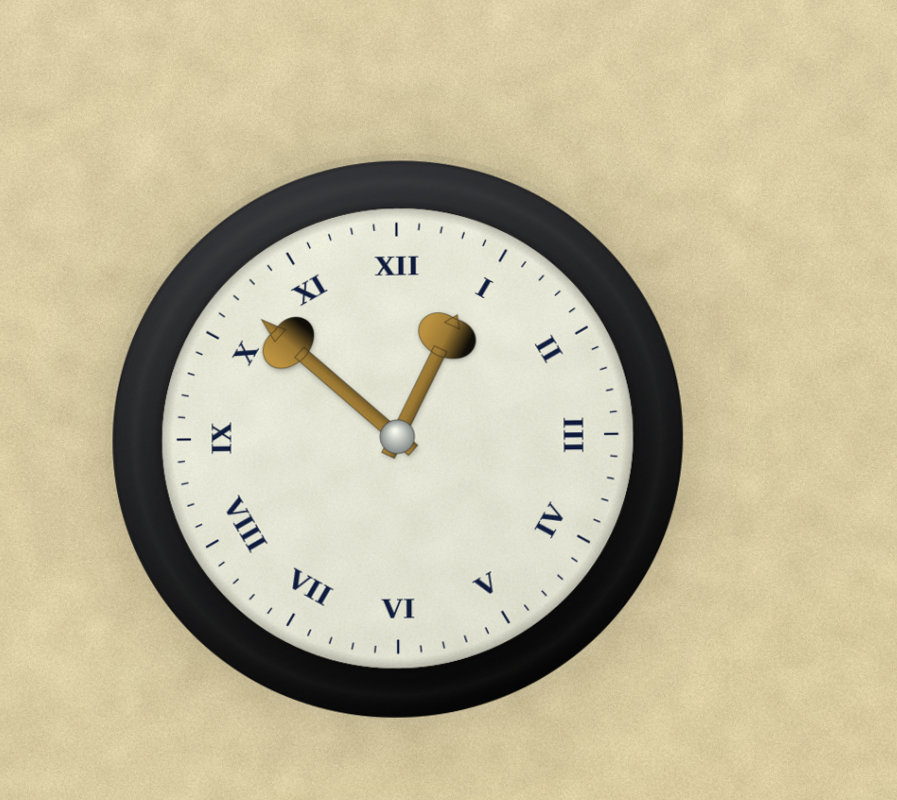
12:52
